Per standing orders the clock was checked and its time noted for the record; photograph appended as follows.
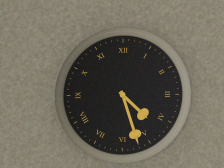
4:27
